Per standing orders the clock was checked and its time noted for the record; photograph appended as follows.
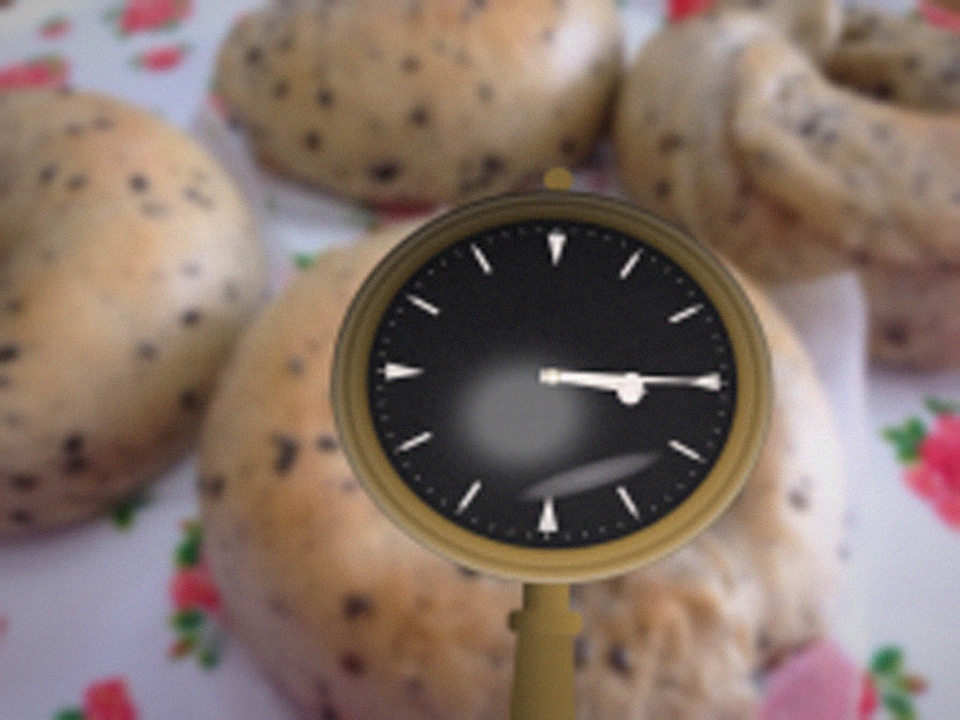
3:15
